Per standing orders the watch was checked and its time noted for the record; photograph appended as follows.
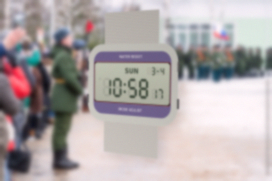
10:58
